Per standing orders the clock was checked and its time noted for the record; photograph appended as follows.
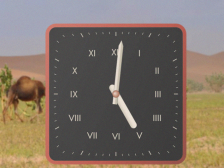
5:01
